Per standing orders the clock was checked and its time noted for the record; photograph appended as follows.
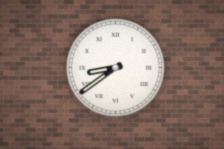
8:39
